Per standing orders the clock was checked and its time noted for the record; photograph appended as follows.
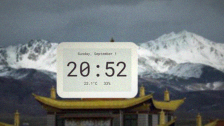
20:52
